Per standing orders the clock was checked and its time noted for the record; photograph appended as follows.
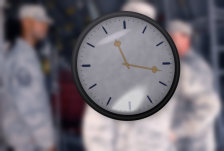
11:17
